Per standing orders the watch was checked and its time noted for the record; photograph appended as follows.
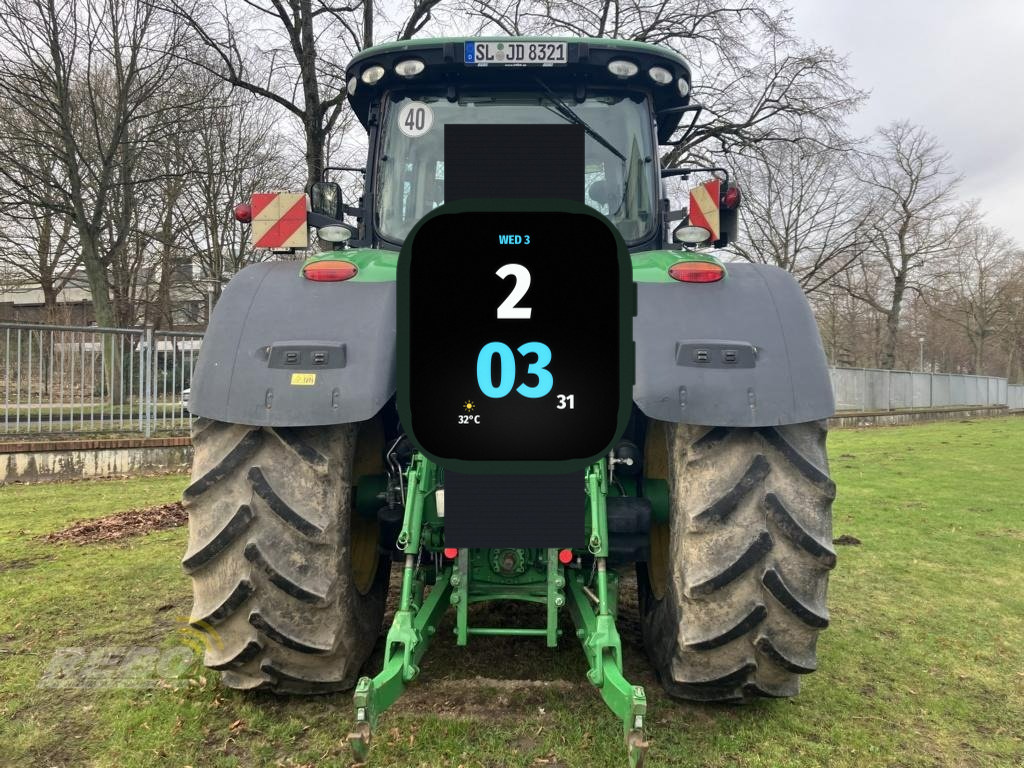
2:03:31
